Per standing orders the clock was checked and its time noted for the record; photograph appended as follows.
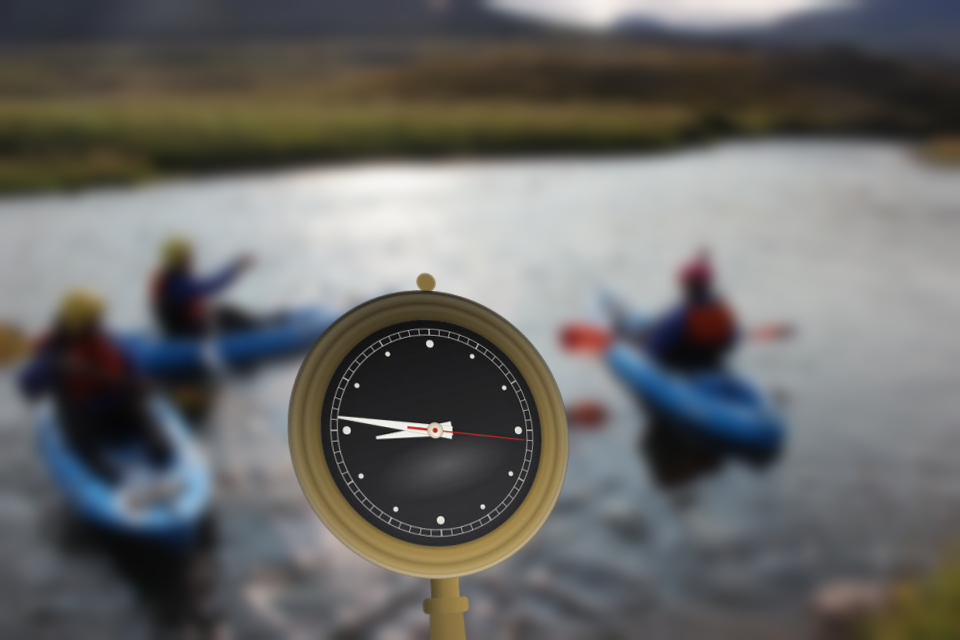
8:46:16
